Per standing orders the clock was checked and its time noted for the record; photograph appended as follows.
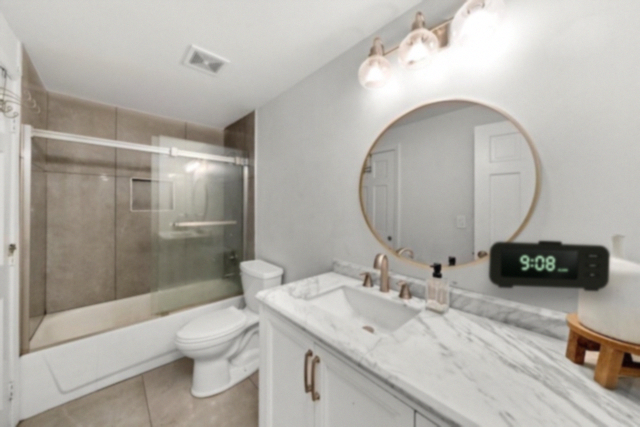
9:08
